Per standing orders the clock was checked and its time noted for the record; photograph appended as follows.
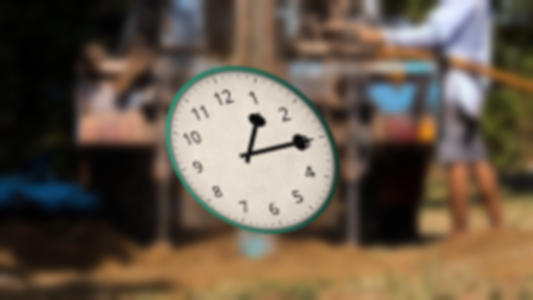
1:15
